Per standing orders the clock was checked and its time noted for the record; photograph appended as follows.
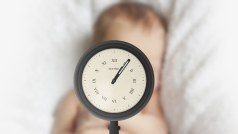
1:06
